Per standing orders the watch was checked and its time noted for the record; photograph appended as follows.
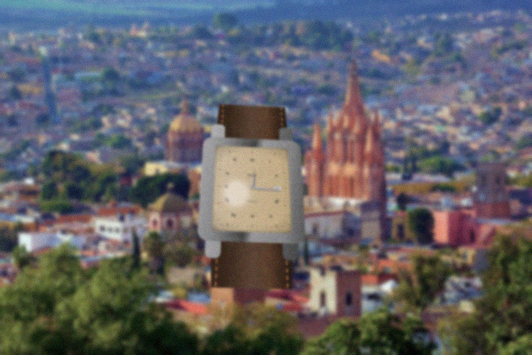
12:16
